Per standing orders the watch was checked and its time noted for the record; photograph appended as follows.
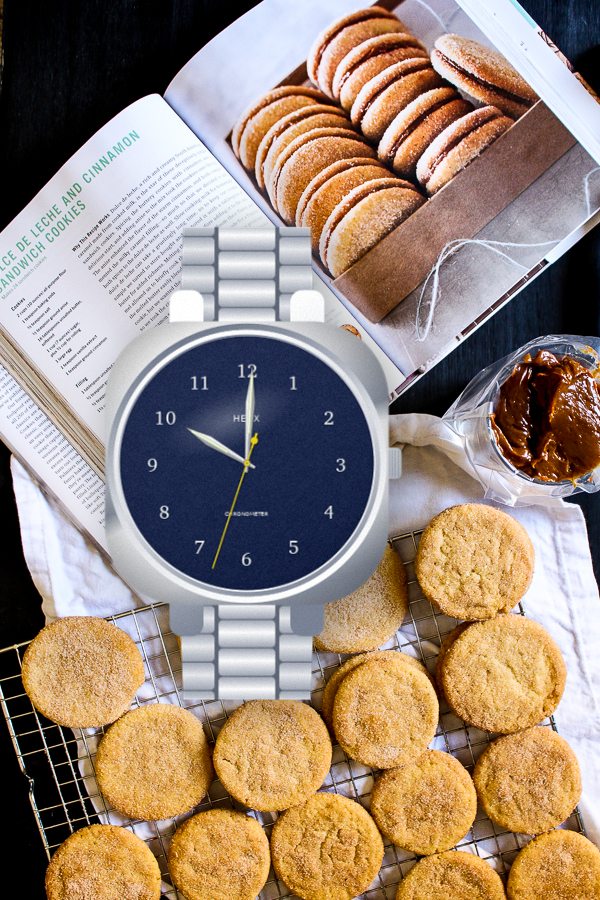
10:00:33
